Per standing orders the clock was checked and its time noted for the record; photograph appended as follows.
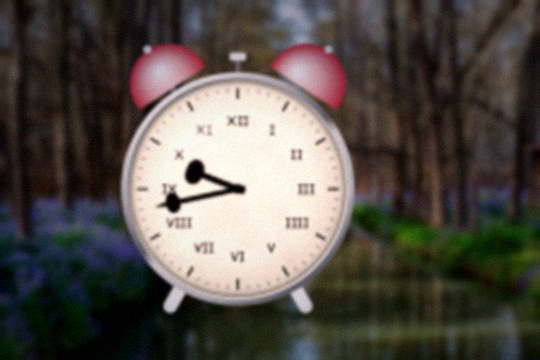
9:43
